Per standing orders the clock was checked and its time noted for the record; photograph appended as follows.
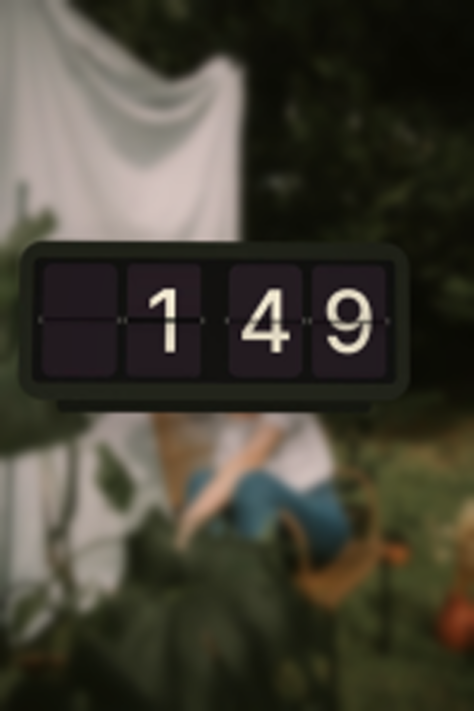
1:49
